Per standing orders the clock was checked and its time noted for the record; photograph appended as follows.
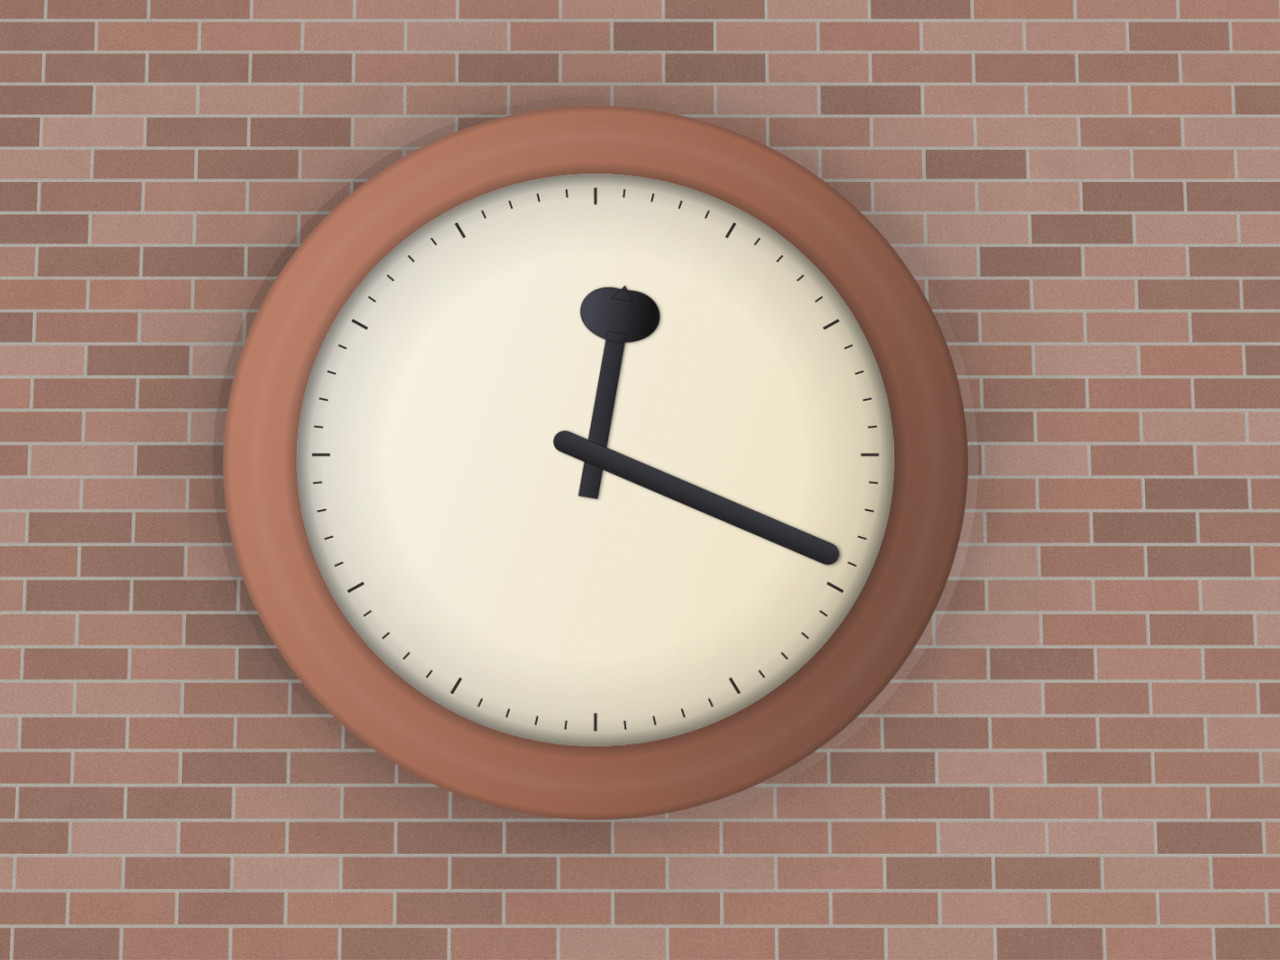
12:19
